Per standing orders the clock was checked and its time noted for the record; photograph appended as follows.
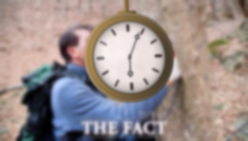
6:04
